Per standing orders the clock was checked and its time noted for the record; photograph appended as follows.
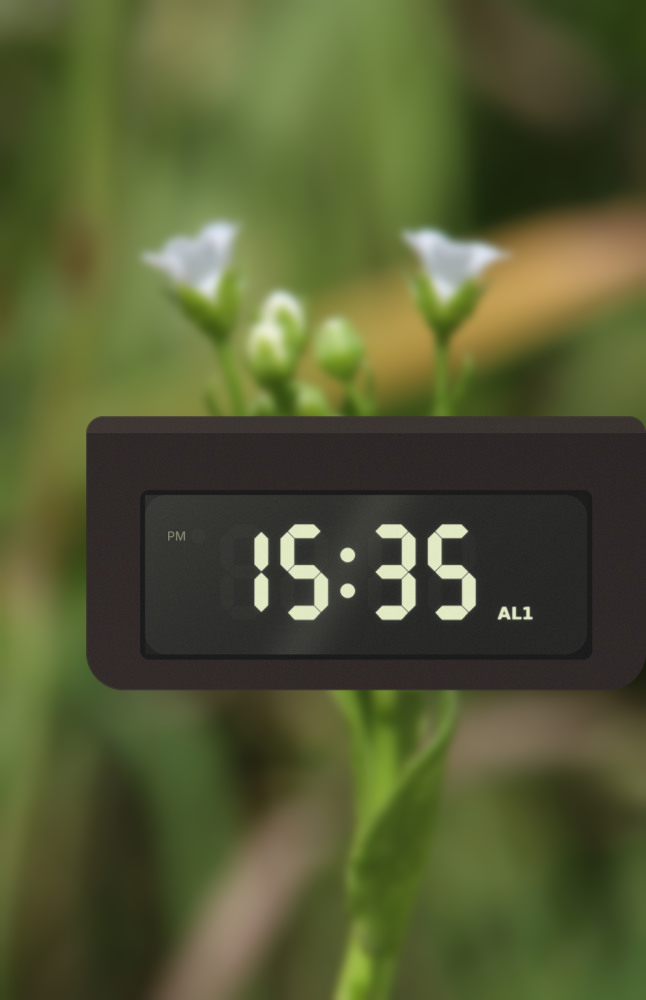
15:35
